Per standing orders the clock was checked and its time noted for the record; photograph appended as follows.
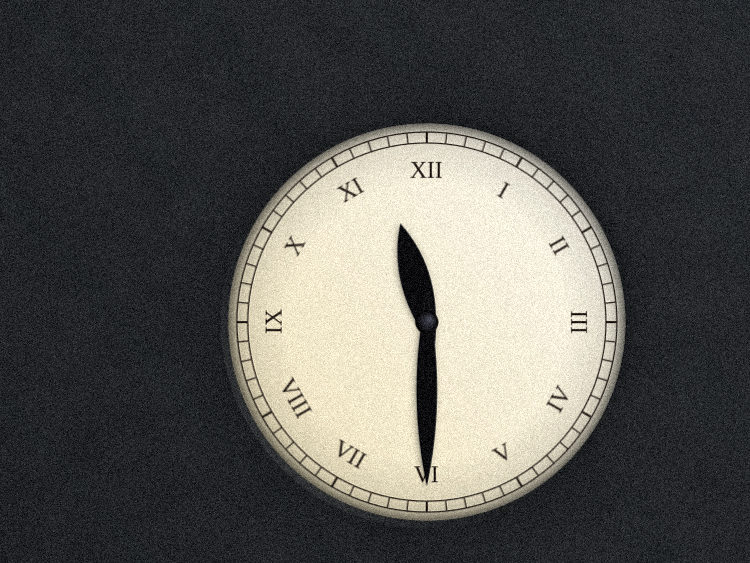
11:30
